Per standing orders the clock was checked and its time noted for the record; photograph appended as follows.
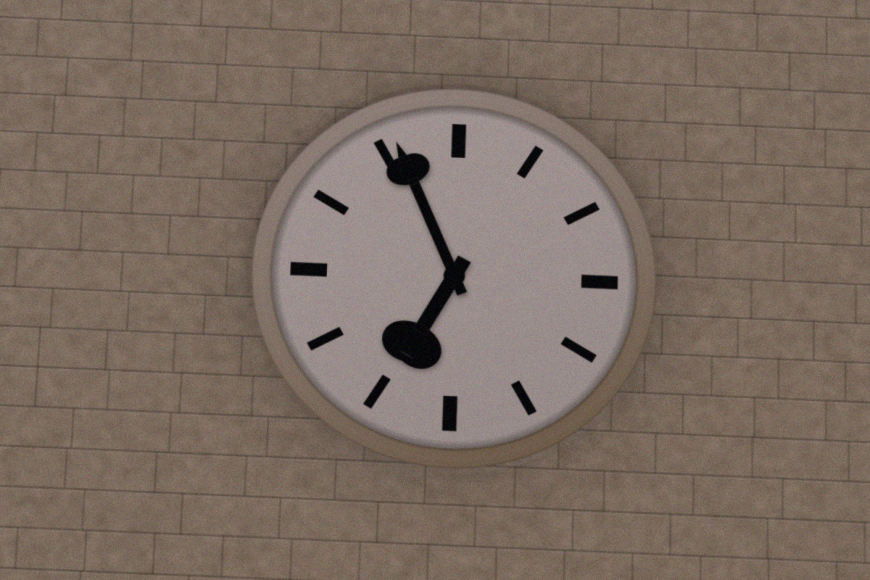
6:56
